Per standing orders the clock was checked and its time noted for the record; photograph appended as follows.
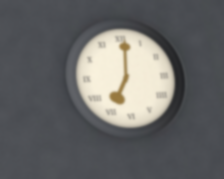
7:01
